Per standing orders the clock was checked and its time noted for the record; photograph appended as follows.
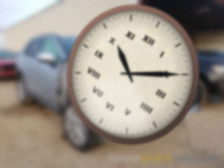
10:10
